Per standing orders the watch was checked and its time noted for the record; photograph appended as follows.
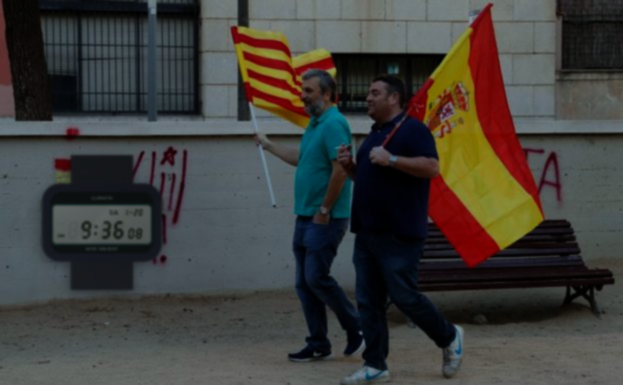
9:36
